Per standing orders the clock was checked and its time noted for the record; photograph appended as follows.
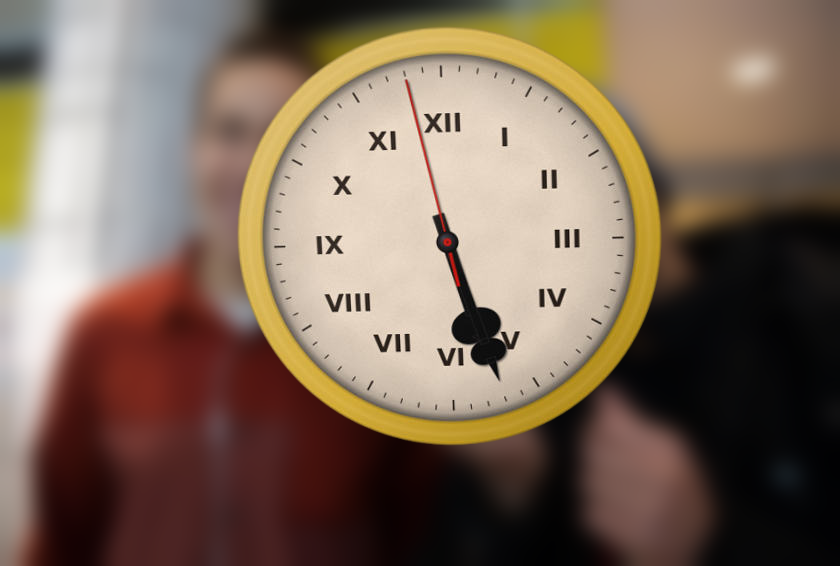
5:26:58
